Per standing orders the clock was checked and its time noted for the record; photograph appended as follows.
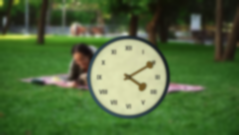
4:10
